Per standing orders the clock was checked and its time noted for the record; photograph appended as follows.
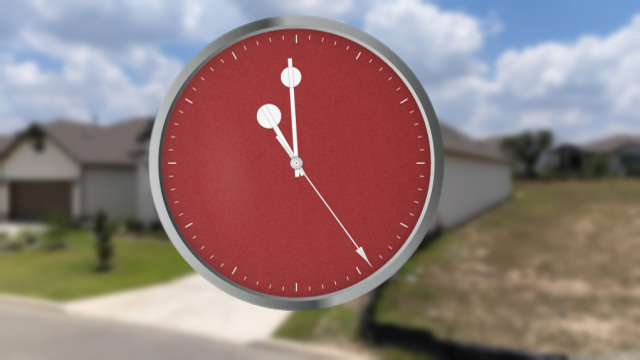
10:59:24
